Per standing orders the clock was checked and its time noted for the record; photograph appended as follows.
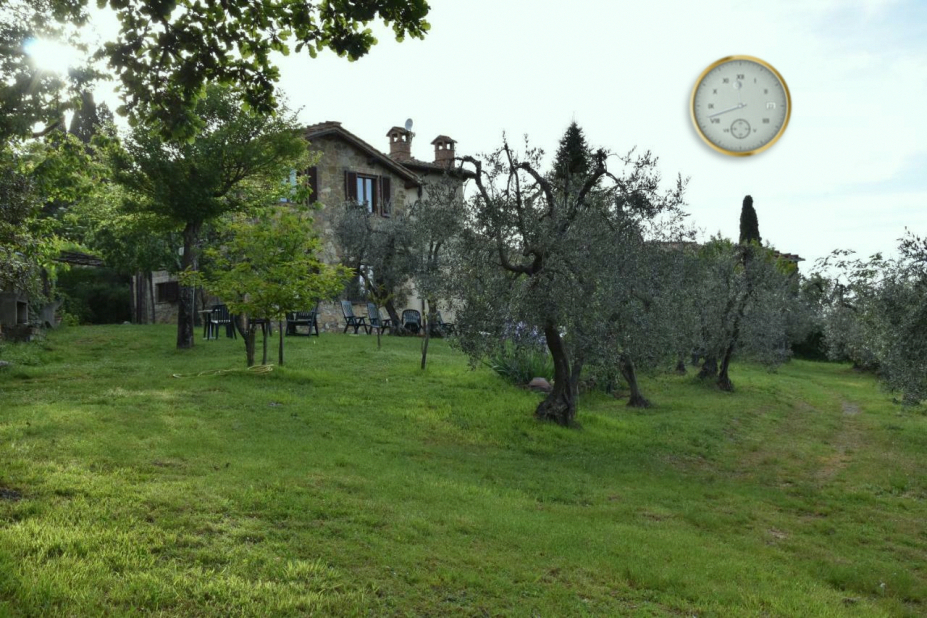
11:42
